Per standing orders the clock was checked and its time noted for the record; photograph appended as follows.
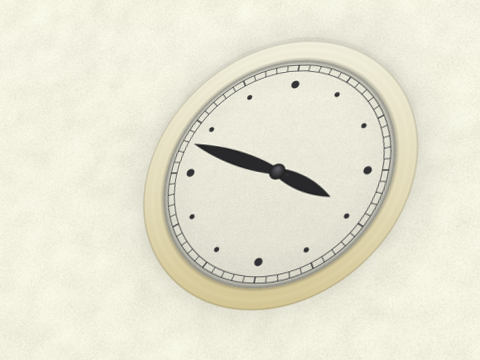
3:48
